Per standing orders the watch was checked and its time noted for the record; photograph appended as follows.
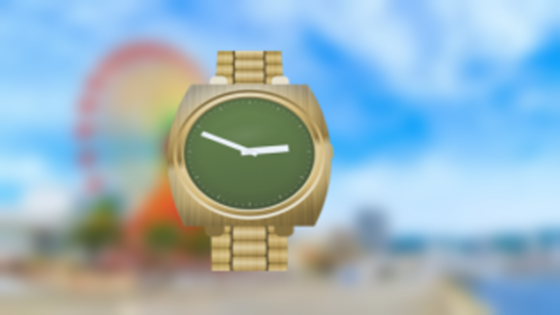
2:49
